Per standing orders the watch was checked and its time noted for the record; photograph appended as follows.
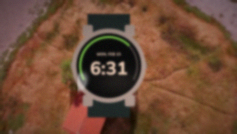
6:31
